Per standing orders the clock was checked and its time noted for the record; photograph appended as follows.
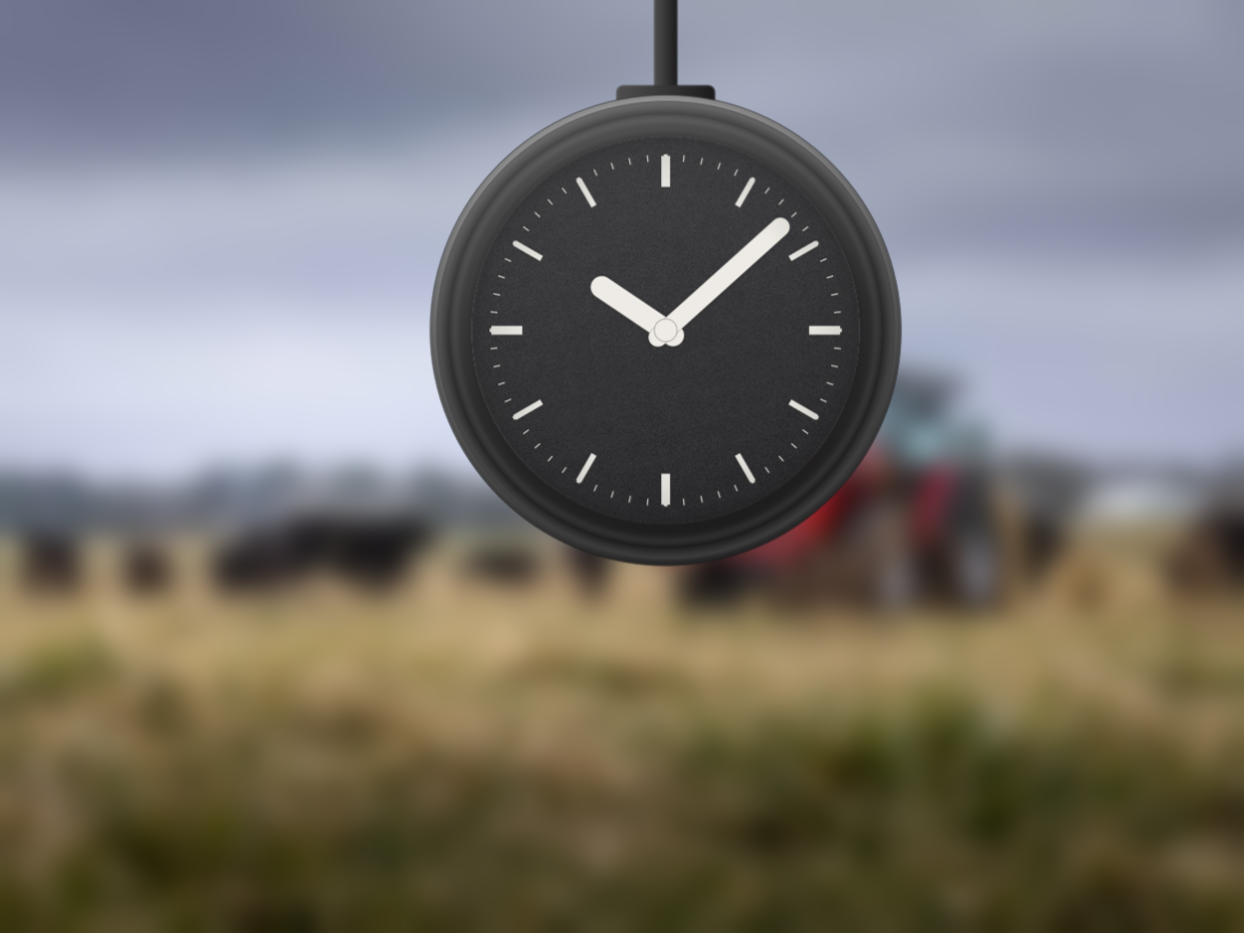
10:08
